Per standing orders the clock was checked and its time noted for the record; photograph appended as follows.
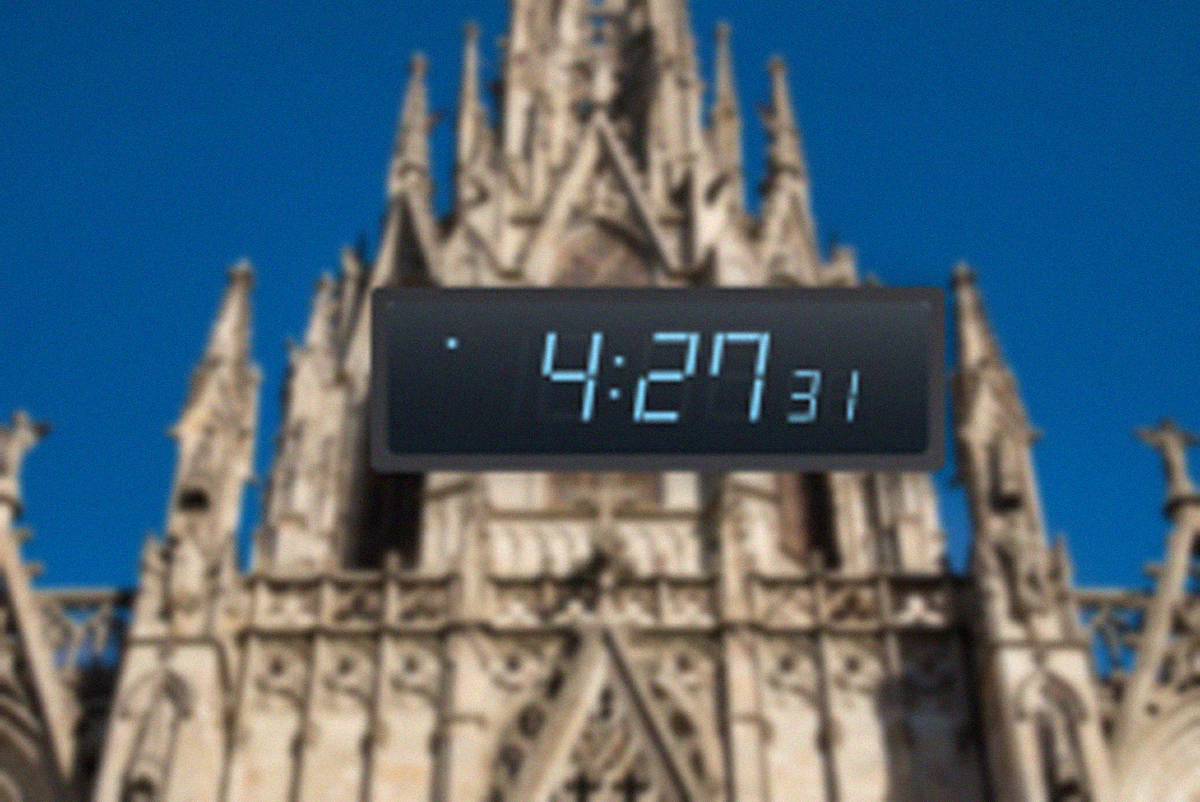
4:27:31
